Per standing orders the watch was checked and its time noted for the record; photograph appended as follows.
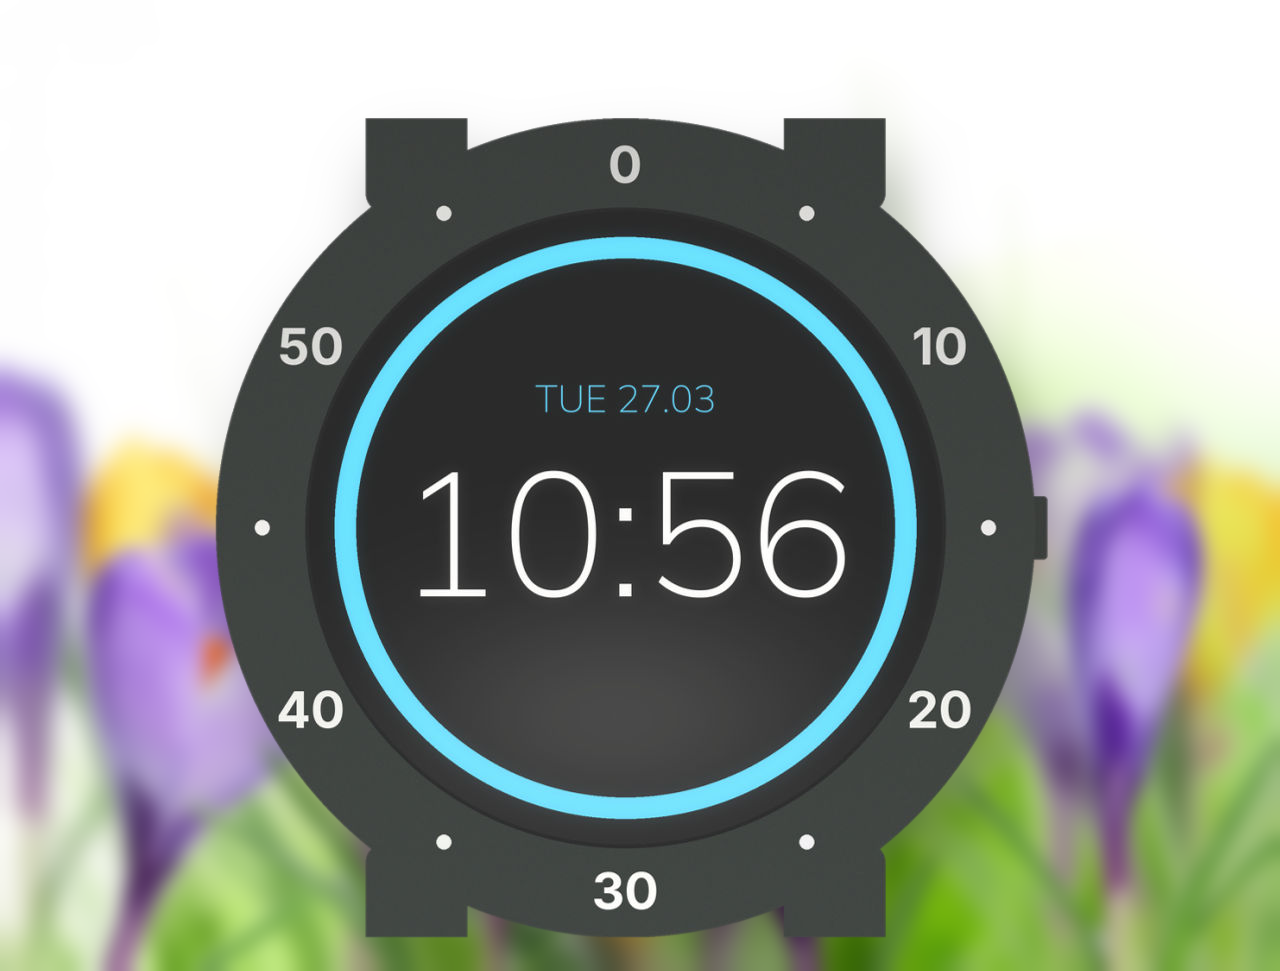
10:56
